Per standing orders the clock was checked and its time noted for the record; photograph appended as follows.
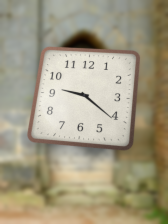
9:21
